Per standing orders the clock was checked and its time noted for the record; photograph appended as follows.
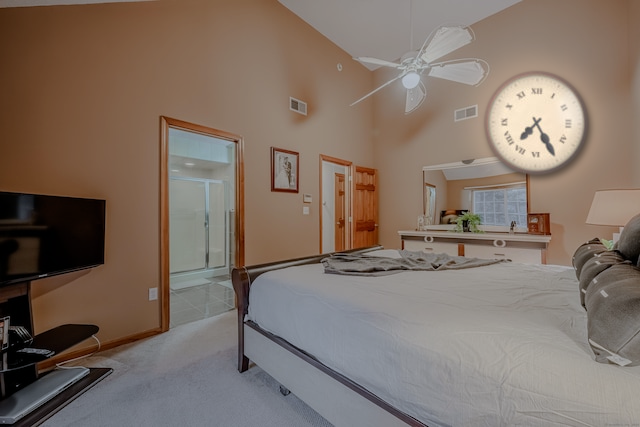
7:25
